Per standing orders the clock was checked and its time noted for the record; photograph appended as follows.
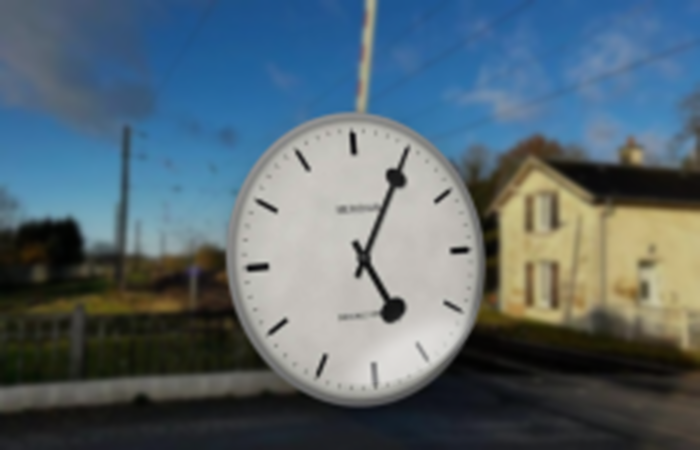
5:05
